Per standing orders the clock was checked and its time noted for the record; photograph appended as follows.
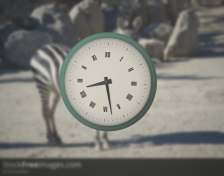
8:28
